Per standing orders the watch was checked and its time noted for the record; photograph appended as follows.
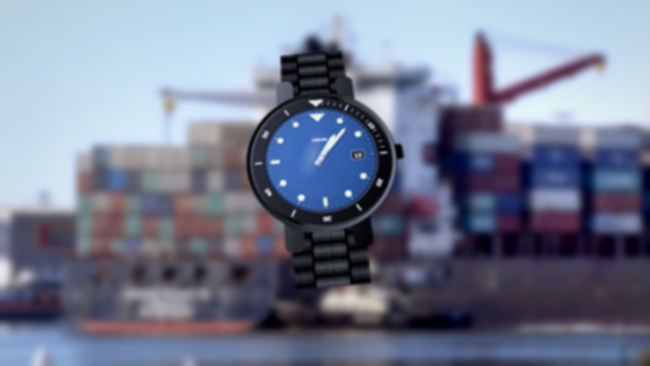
1:07
